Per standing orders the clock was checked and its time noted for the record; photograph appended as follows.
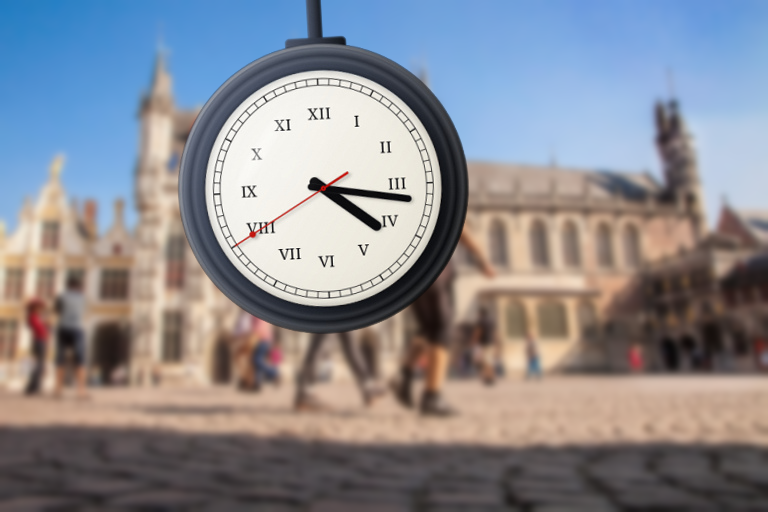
4:16:40
